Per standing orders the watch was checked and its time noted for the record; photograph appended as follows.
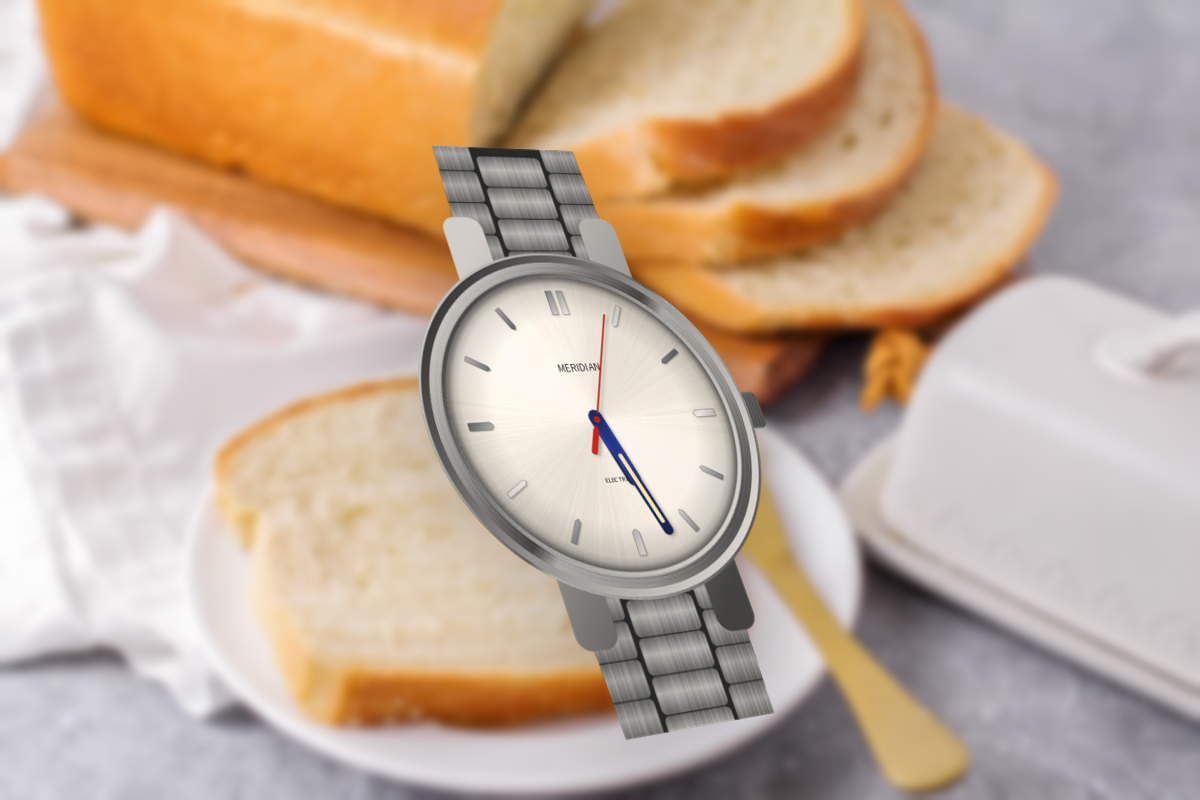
5:27:04
